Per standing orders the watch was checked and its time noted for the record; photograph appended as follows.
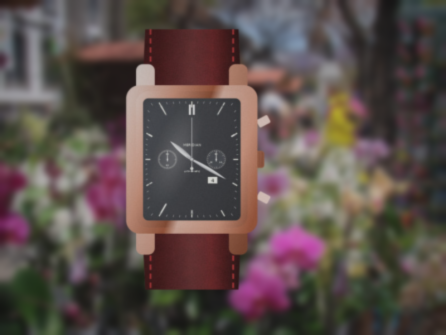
10:20
